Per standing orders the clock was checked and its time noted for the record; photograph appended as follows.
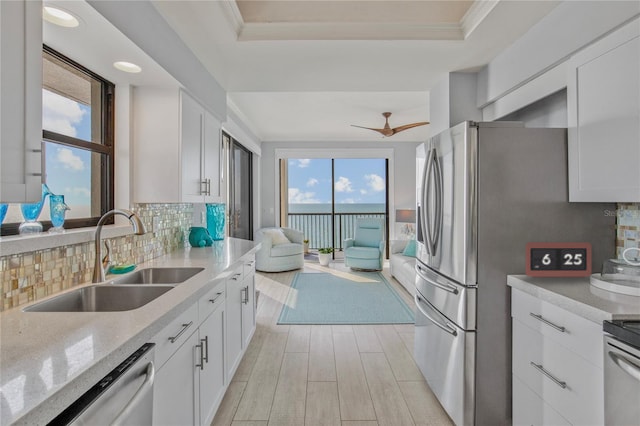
6:25
